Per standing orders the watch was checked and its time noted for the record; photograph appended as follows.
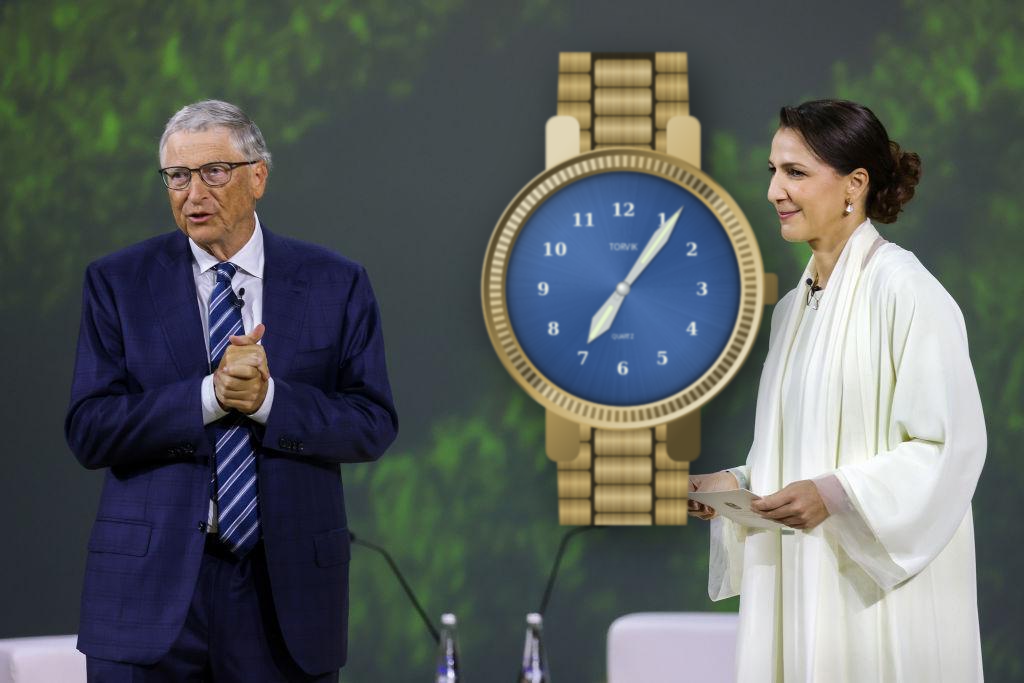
7:06
